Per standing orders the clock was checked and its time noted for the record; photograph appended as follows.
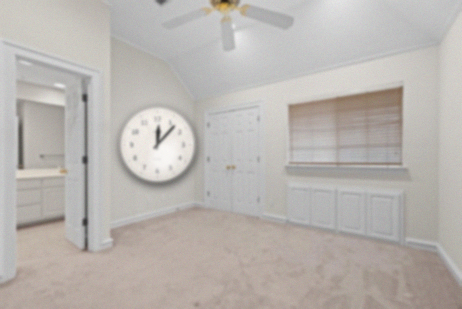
12:07
